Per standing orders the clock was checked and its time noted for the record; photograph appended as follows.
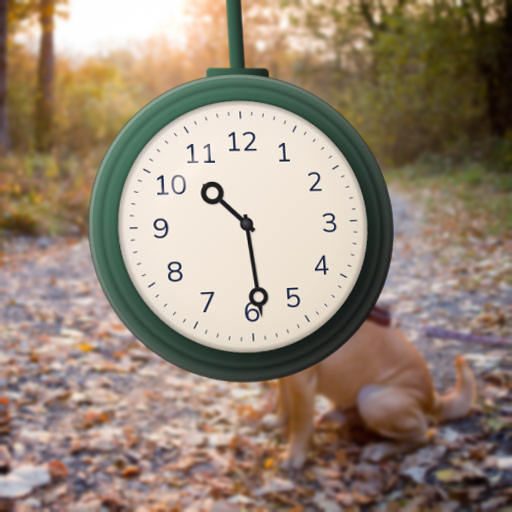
10:29
